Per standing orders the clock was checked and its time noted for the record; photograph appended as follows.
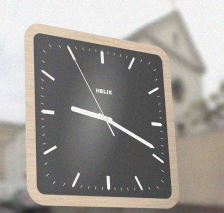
9:18:55
